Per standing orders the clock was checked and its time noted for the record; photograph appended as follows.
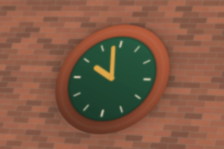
9:58
